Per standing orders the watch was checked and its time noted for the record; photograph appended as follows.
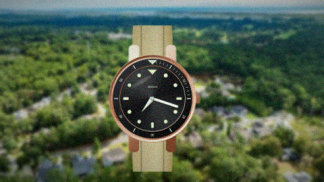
7:18
